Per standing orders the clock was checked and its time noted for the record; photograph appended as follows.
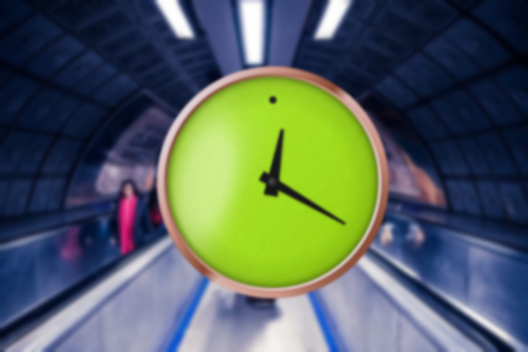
12:20
